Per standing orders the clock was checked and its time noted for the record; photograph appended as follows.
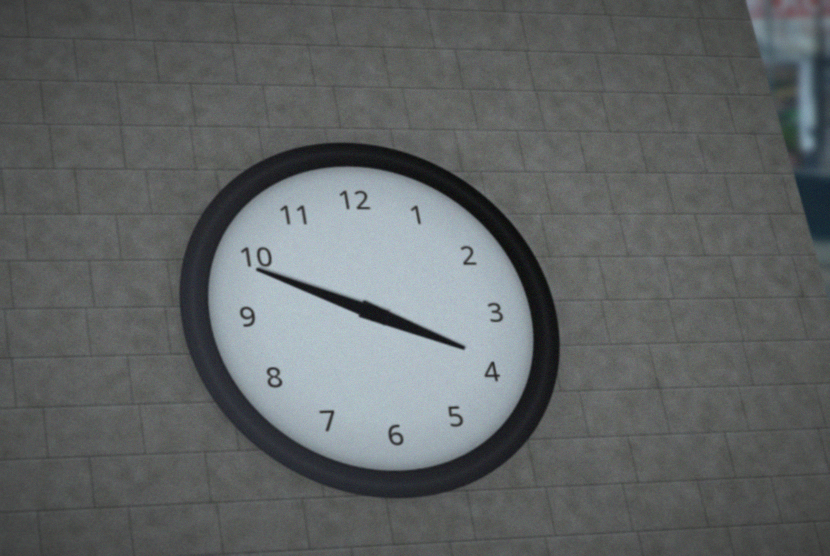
3:49
